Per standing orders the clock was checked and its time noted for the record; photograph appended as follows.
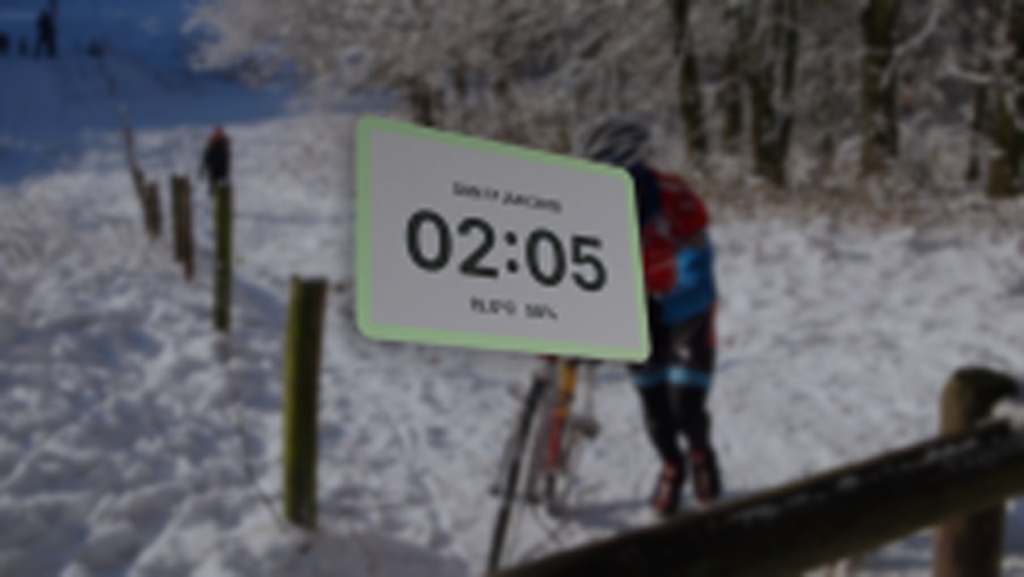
2:05
